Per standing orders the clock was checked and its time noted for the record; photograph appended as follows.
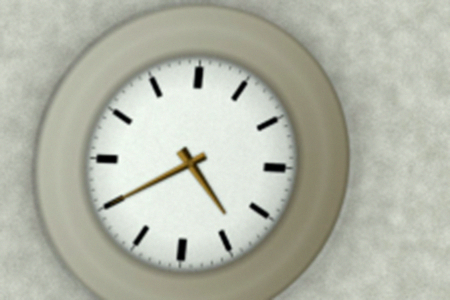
4:40
